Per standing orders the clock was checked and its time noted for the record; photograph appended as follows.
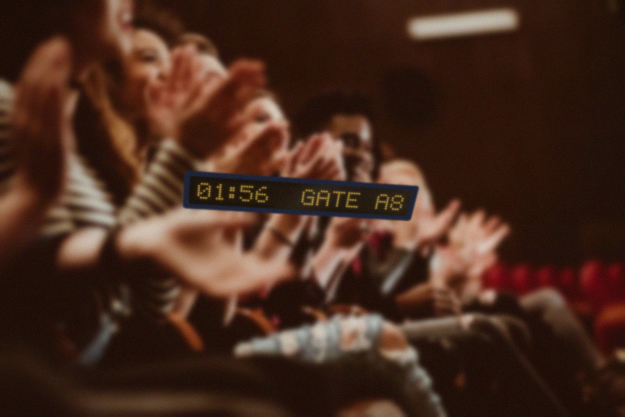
1:56
